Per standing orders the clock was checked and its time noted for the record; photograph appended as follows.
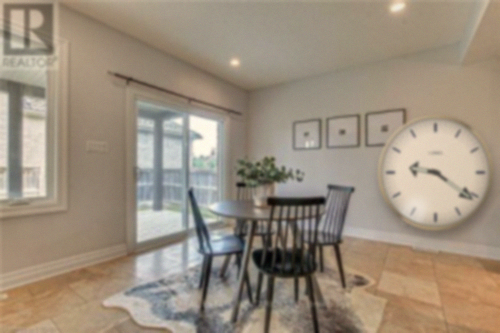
9:21
